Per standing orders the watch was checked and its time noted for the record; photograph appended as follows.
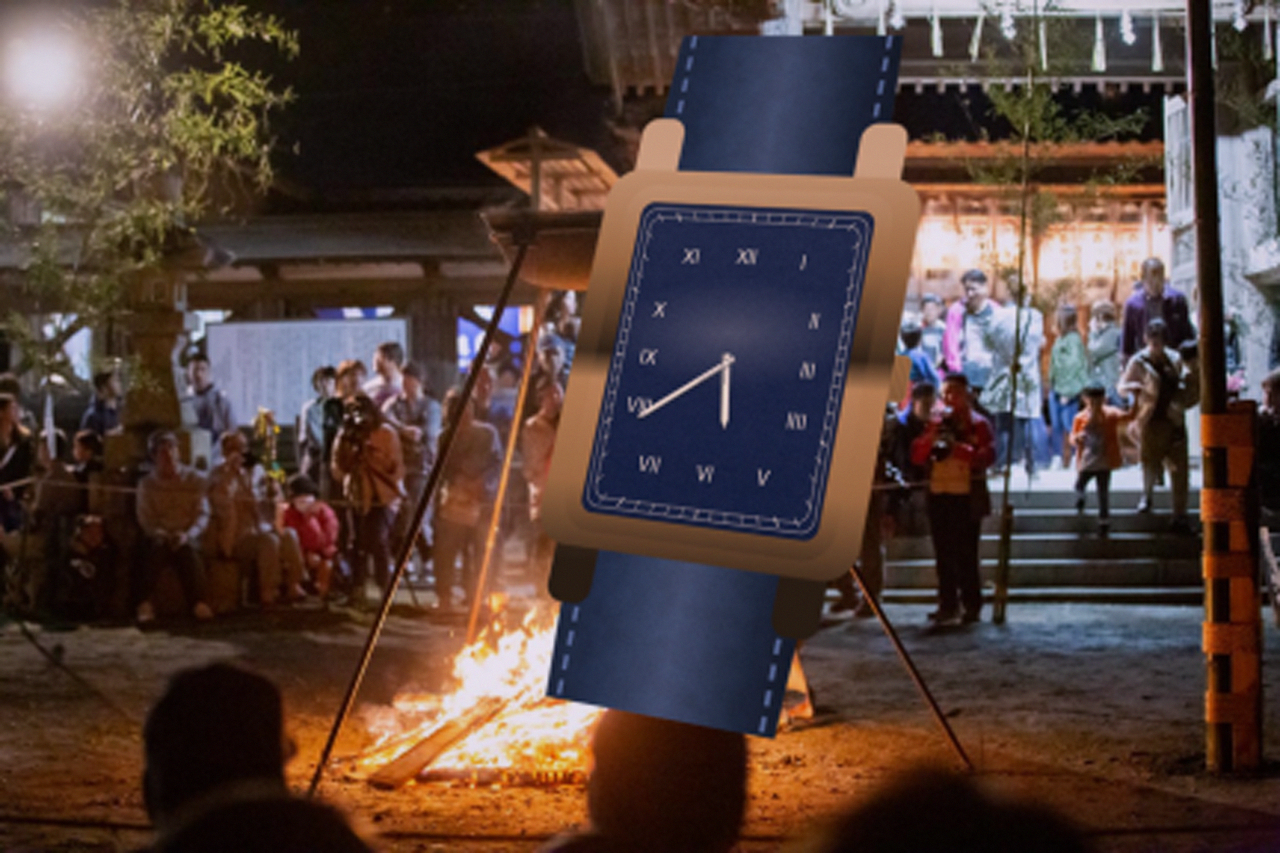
5:39
